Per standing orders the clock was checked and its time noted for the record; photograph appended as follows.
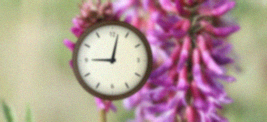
9:02
